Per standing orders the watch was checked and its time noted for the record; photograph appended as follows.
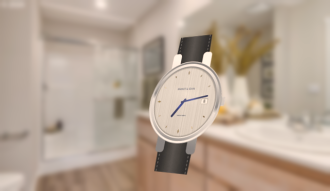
7:13
